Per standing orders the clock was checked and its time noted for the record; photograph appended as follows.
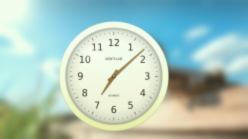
7:08
